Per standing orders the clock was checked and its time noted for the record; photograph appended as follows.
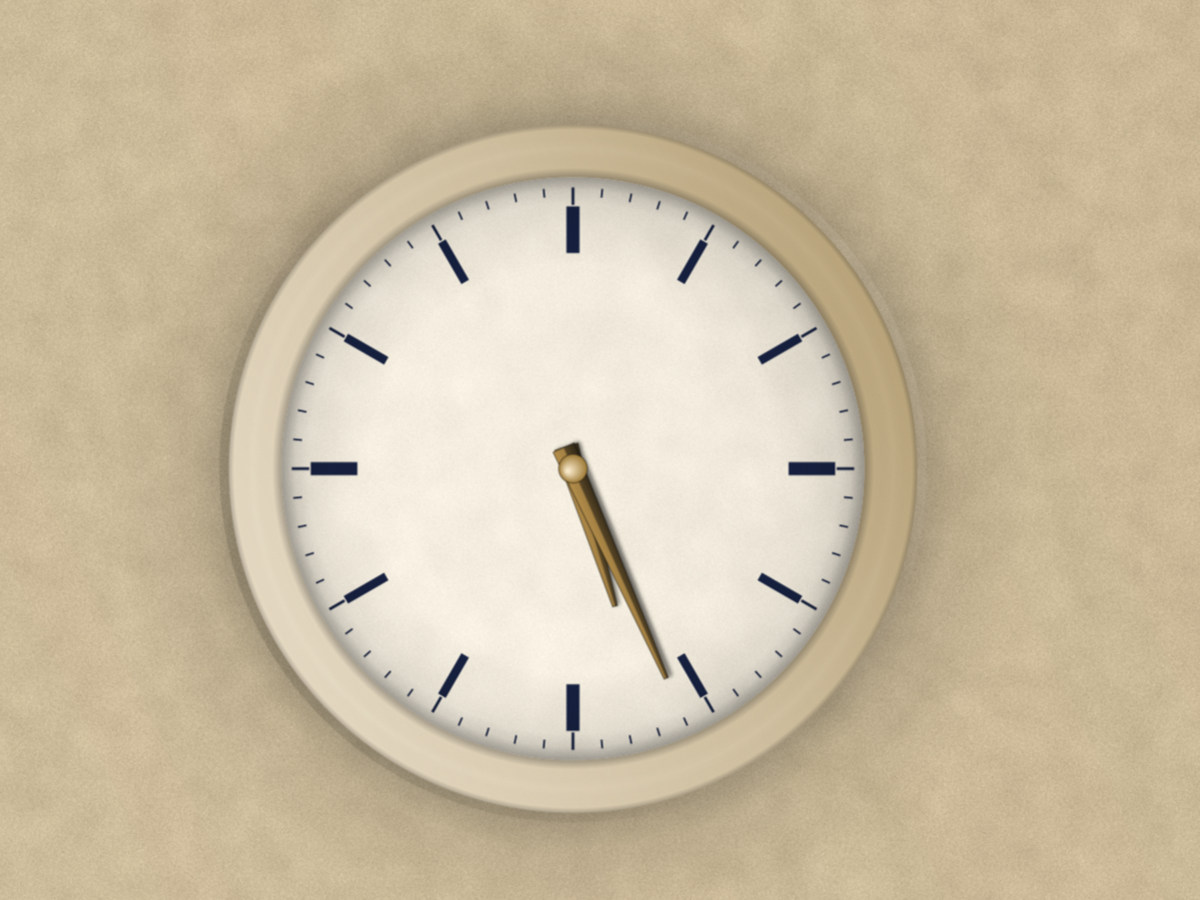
5:26
